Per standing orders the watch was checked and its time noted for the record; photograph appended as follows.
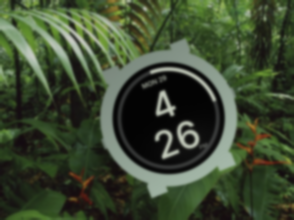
4:26
